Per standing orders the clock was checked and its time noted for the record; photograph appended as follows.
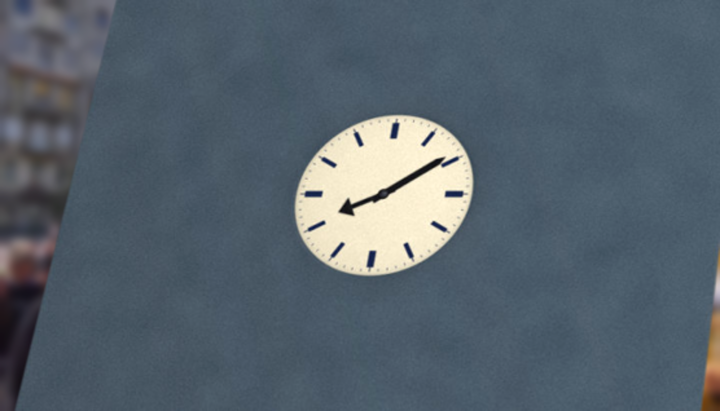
8:09
